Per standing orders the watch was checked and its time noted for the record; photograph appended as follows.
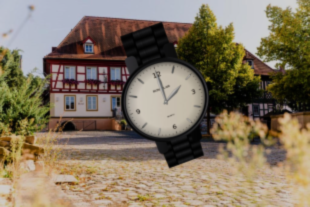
2:00
